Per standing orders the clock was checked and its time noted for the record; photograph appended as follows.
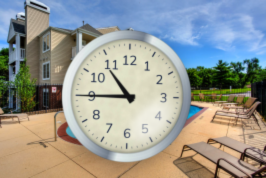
10:45
